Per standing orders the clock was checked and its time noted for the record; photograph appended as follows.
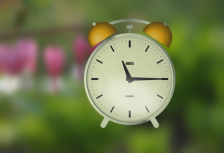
11:15
